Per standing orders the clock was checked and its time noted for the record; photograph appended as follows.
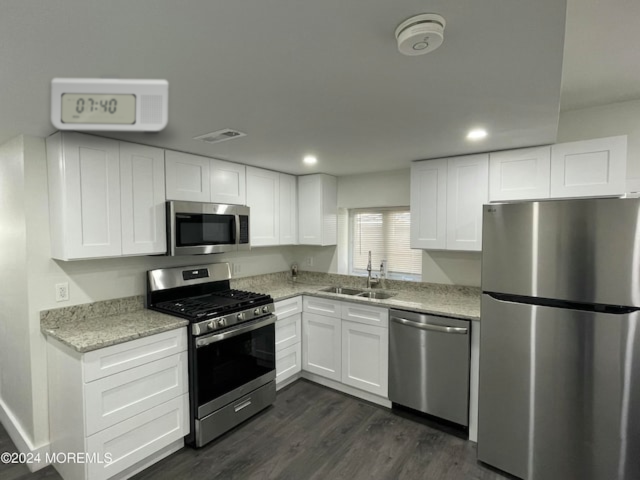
7:40
